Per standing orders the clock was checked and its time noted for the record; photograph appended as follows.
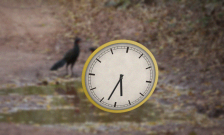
5:33
